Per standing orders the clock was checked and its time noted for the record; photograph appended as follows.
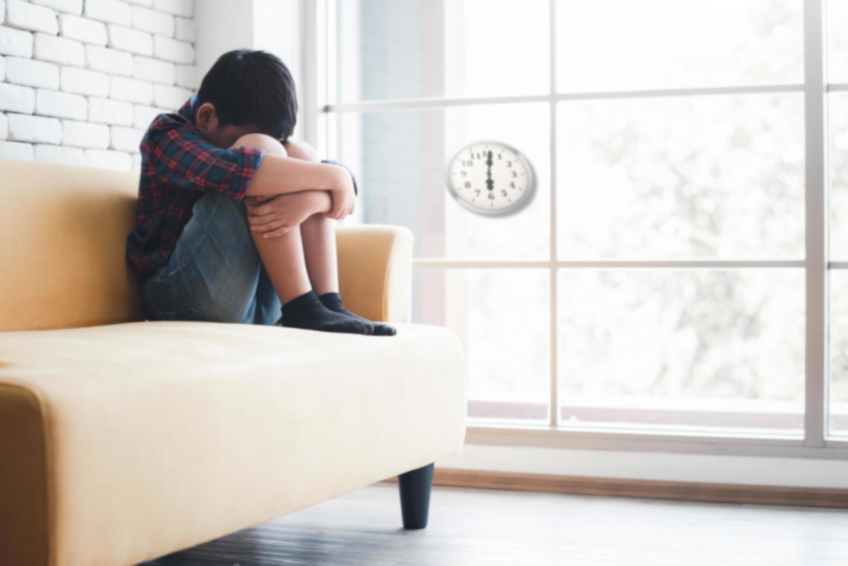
6:01
